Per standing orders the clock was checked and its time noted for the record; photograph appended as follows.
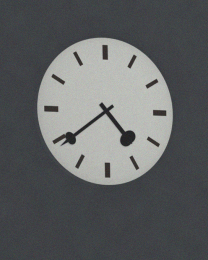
4:39
